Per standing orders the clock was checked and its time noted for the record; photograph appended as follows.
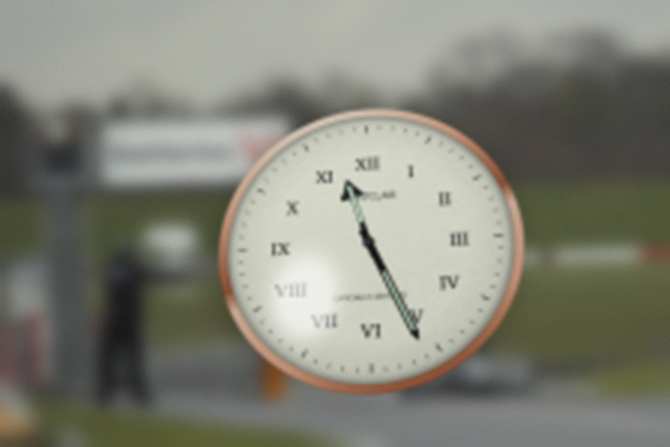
11:26
